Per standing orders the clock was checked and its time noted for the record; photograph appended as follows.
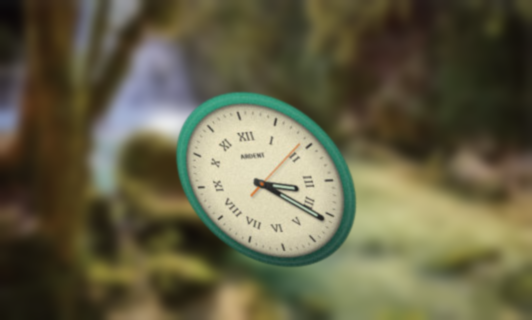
3:21:09
